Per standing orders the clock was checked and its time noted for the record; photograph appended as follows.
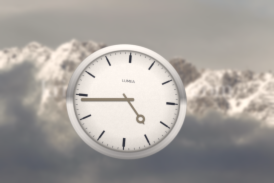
4:44
